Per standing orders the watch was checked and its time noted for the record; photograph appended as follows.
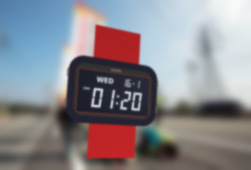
1:20
